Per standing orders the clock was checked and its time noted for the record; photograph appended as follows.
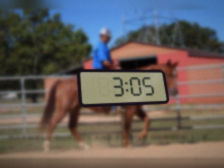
3:05
